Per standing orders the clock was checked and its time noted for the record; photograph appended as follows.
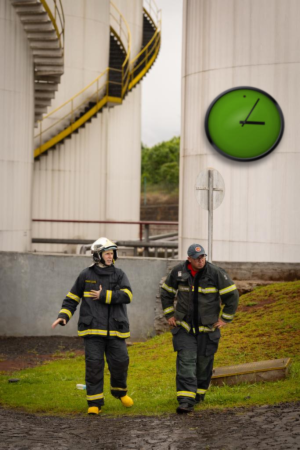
3:05
